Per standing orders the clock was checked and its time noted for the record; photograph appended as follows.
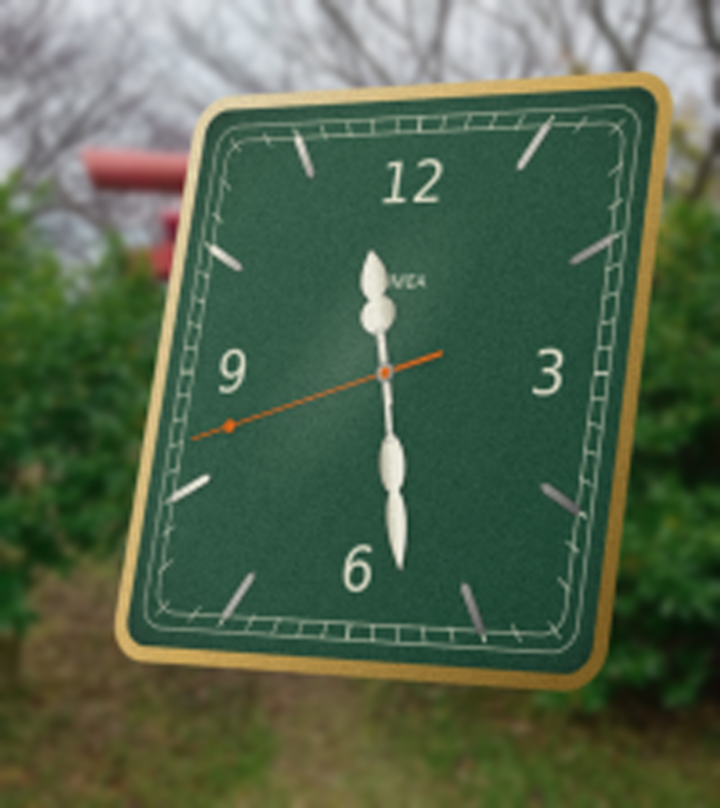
11:27:42
